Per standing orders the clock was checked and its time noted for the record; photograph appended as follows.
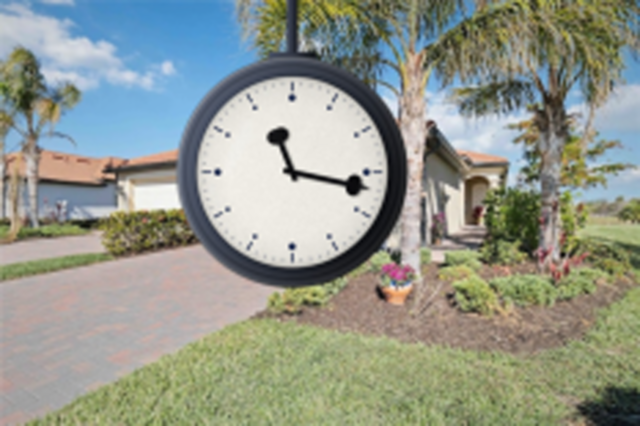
11:17
